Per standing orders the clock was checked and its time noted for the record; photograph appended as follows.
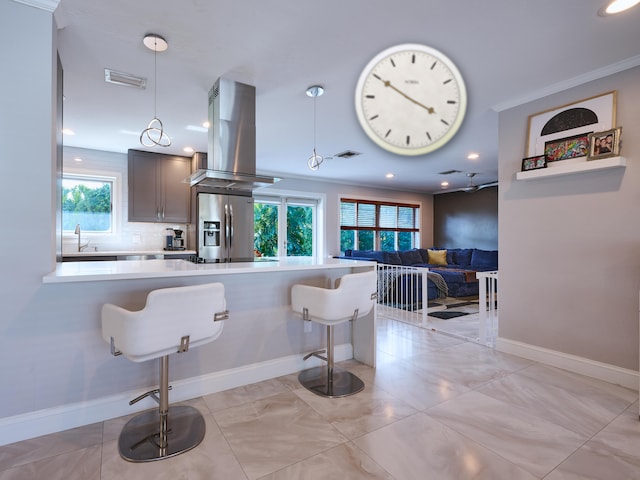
3:50
